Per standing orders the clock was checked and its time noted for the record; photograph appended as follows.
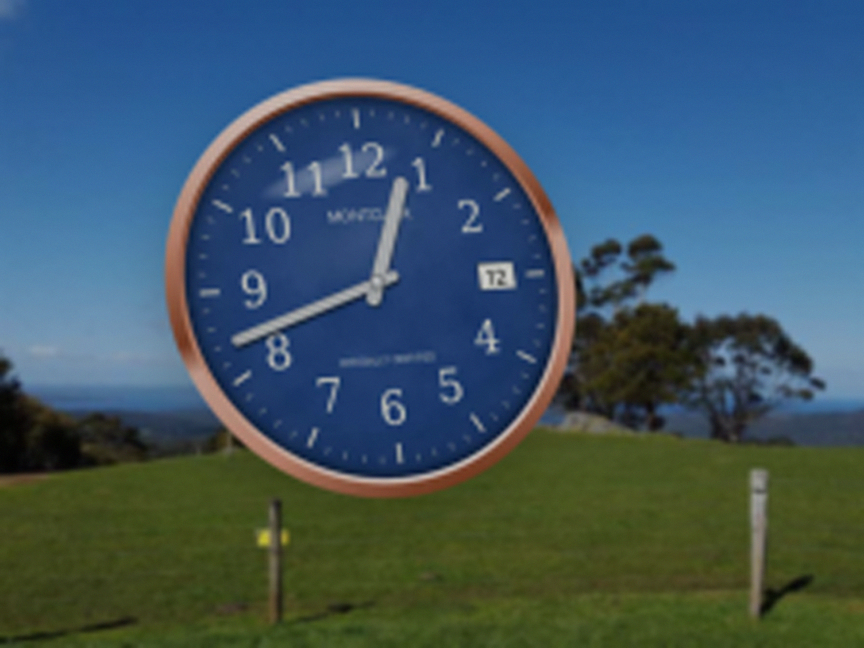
12:42
